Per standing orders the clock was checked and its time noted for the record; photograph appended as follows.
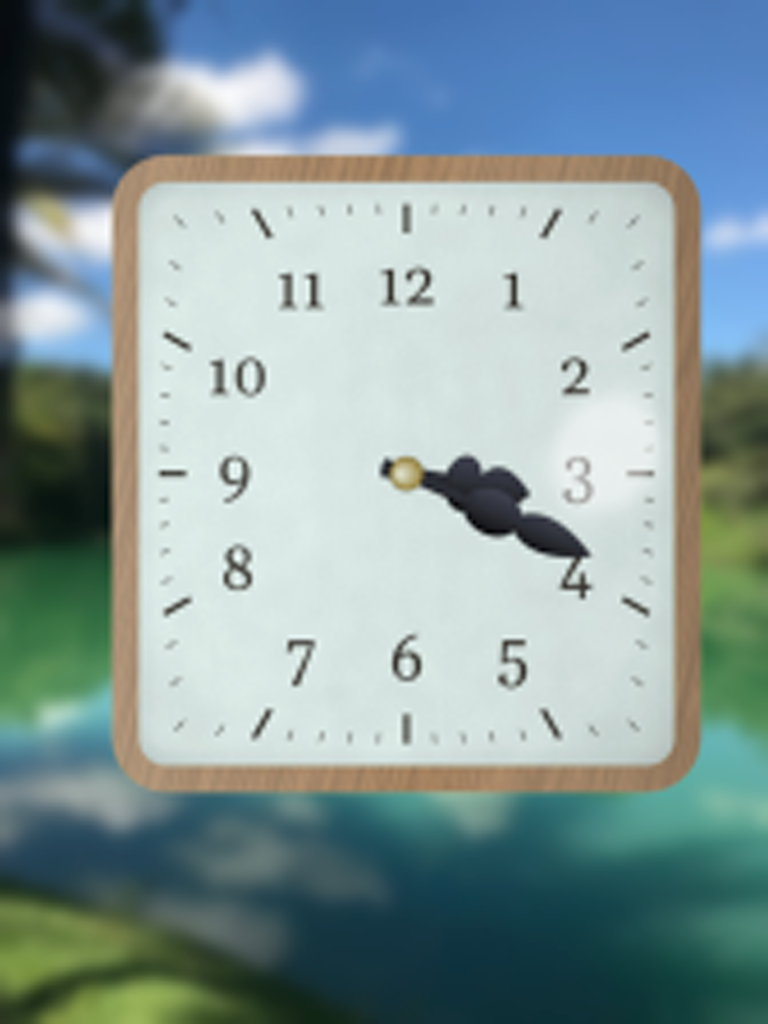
3:19
